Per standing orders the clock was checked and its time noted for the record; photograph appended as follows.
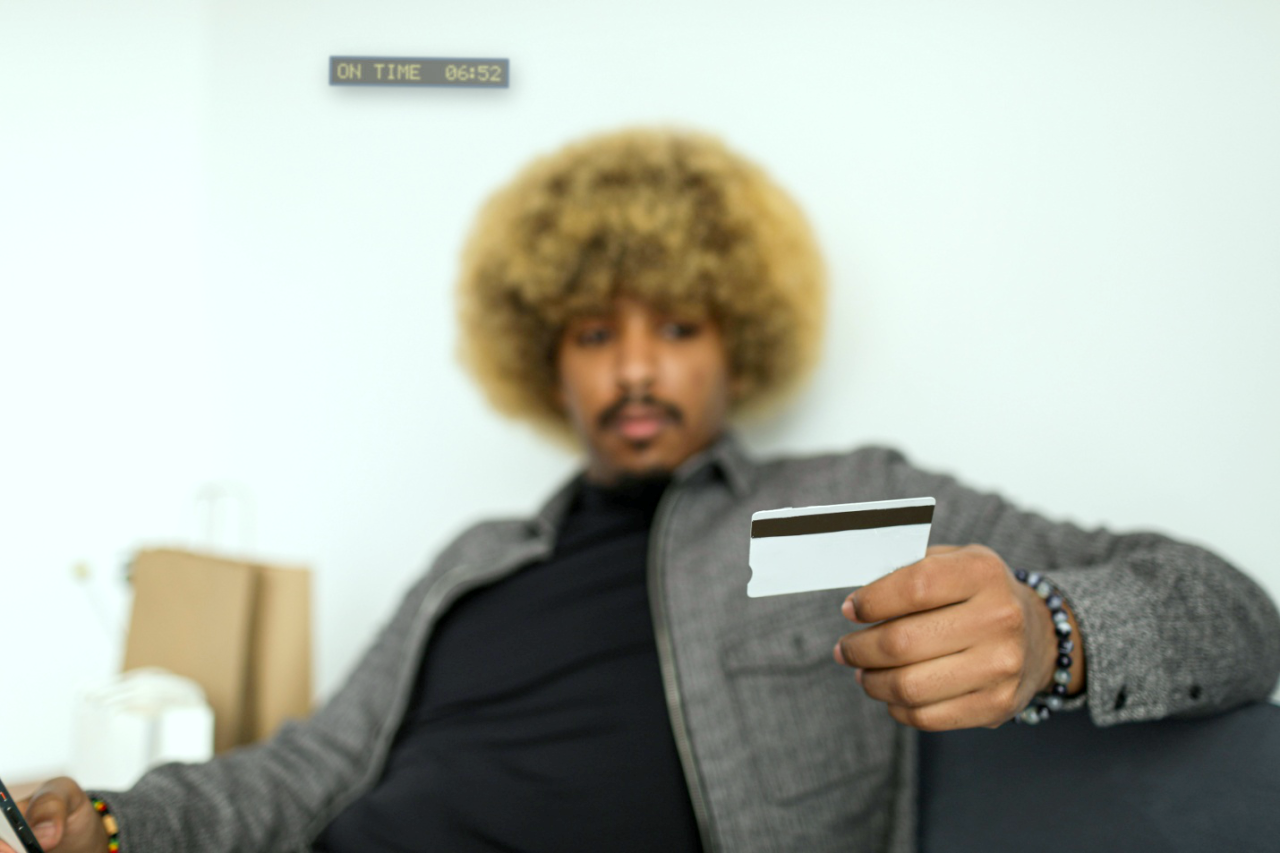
6:52
